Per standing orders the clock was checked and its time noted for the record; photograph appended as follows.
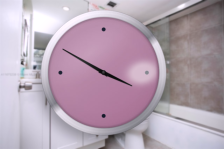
3:50
